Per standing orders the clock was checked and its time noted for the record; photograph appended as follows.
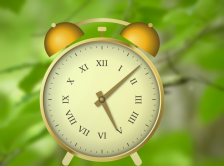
5:08
